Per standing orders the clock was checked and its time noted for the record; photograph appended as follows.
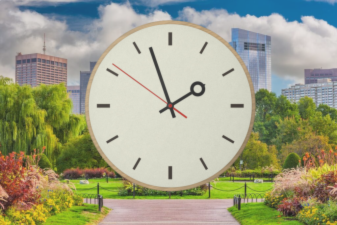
1:56:51
